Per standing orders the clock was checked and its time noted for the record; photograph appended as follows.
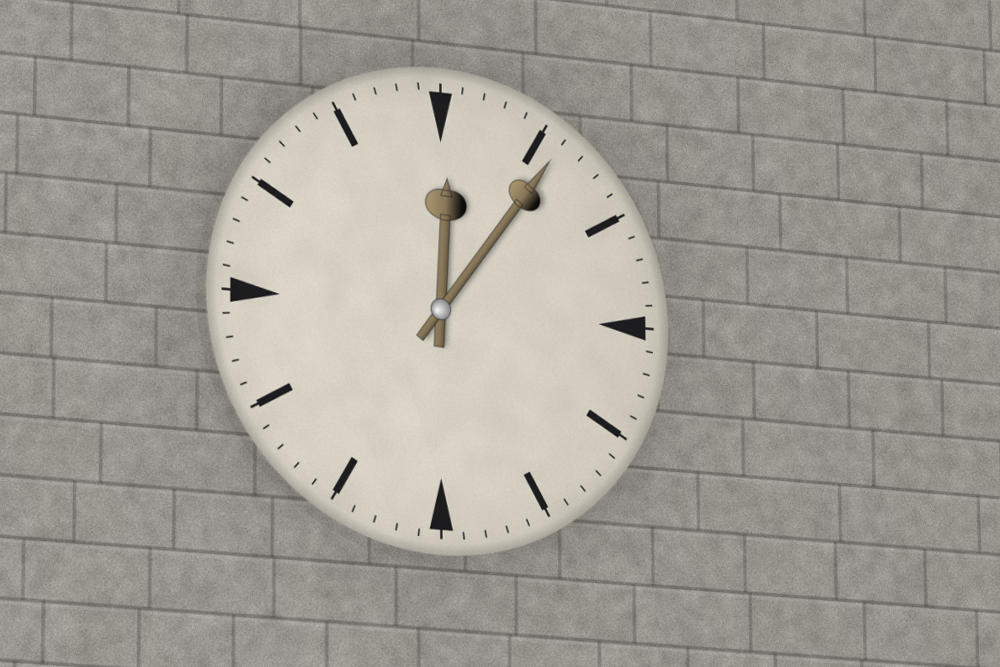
12:06
